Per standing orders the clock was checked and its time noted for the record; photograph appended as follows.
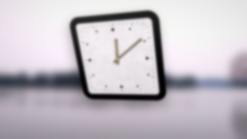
12:09
